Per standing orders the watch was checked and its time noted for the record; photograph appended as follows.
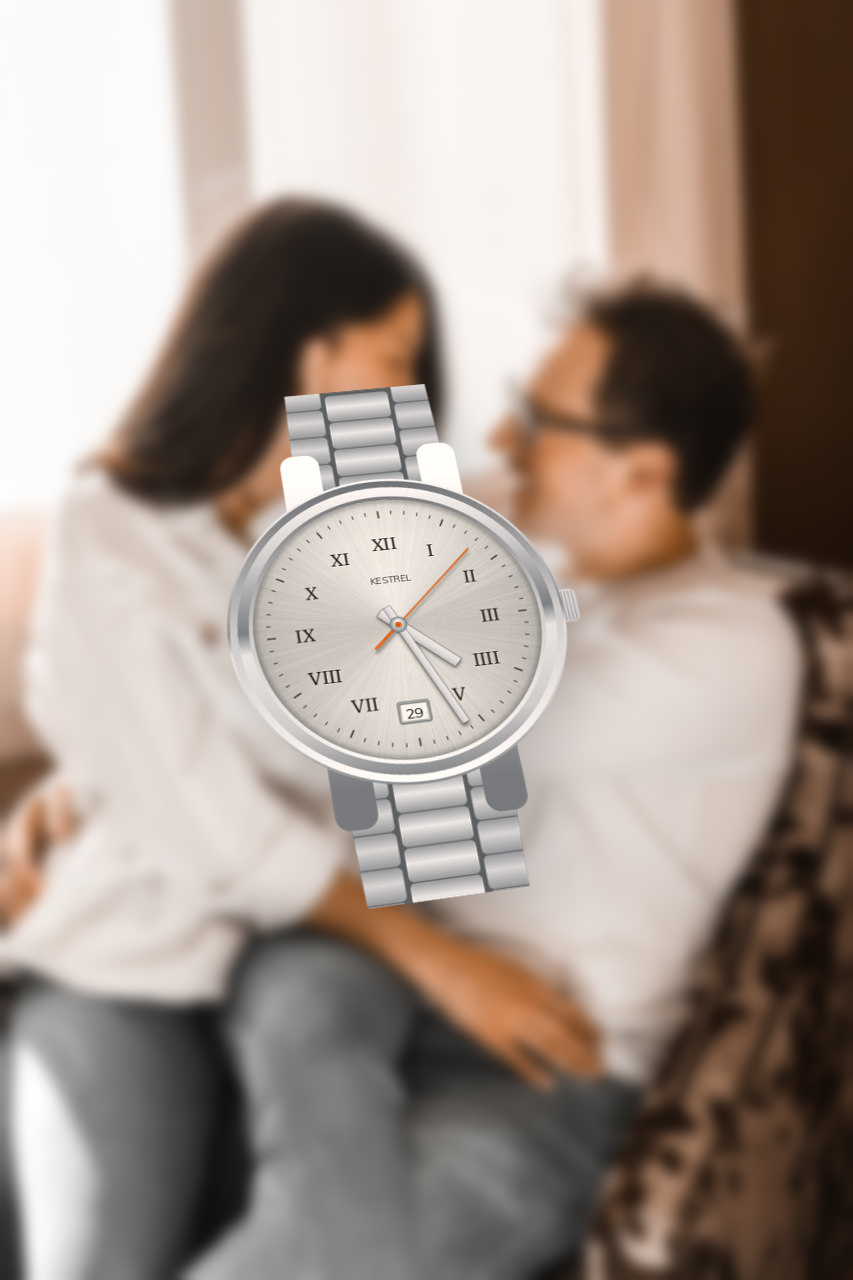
4:26:08
